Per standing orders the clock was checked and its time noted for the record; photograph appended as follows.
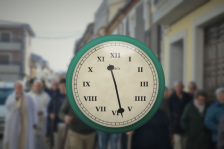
11:28
